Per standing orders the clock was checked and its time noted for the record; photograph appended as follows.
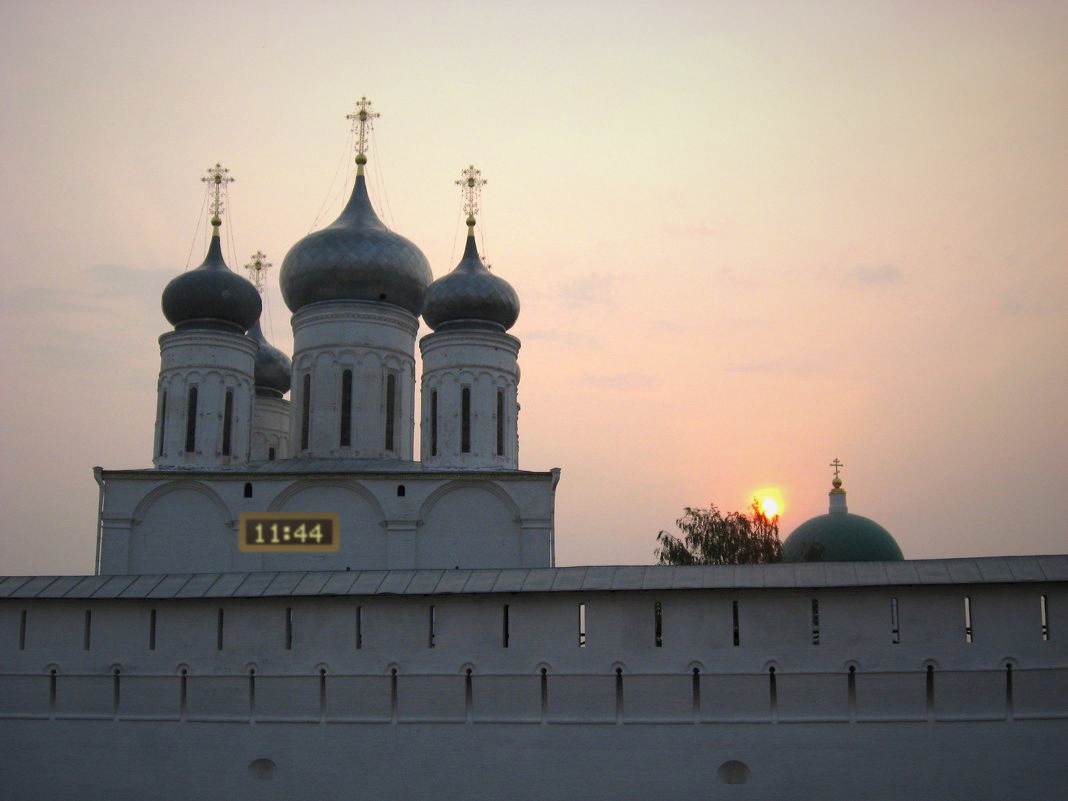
11:44
